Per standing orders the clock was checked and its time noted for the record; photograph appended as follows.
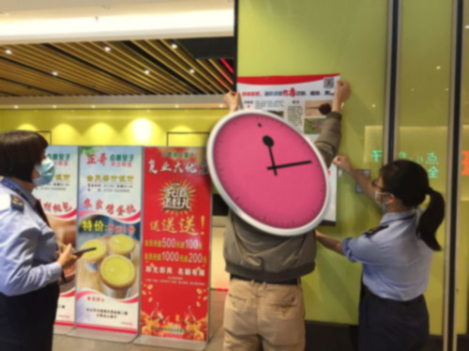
12:14
